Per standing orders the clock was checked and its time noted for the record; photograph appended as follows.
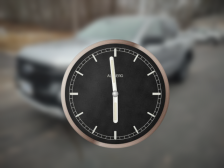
5:59
